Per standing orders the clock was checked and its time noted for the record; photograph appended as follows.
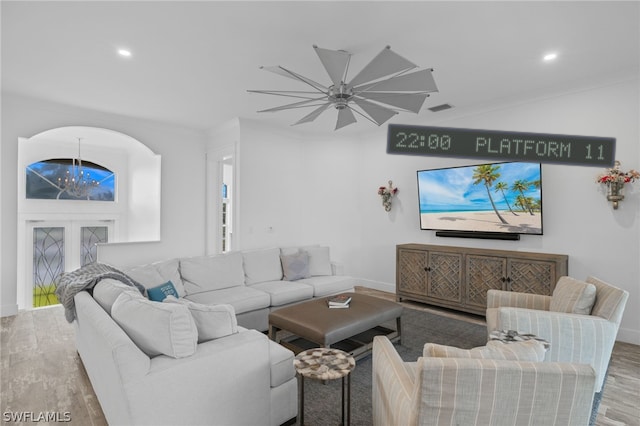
22:00
